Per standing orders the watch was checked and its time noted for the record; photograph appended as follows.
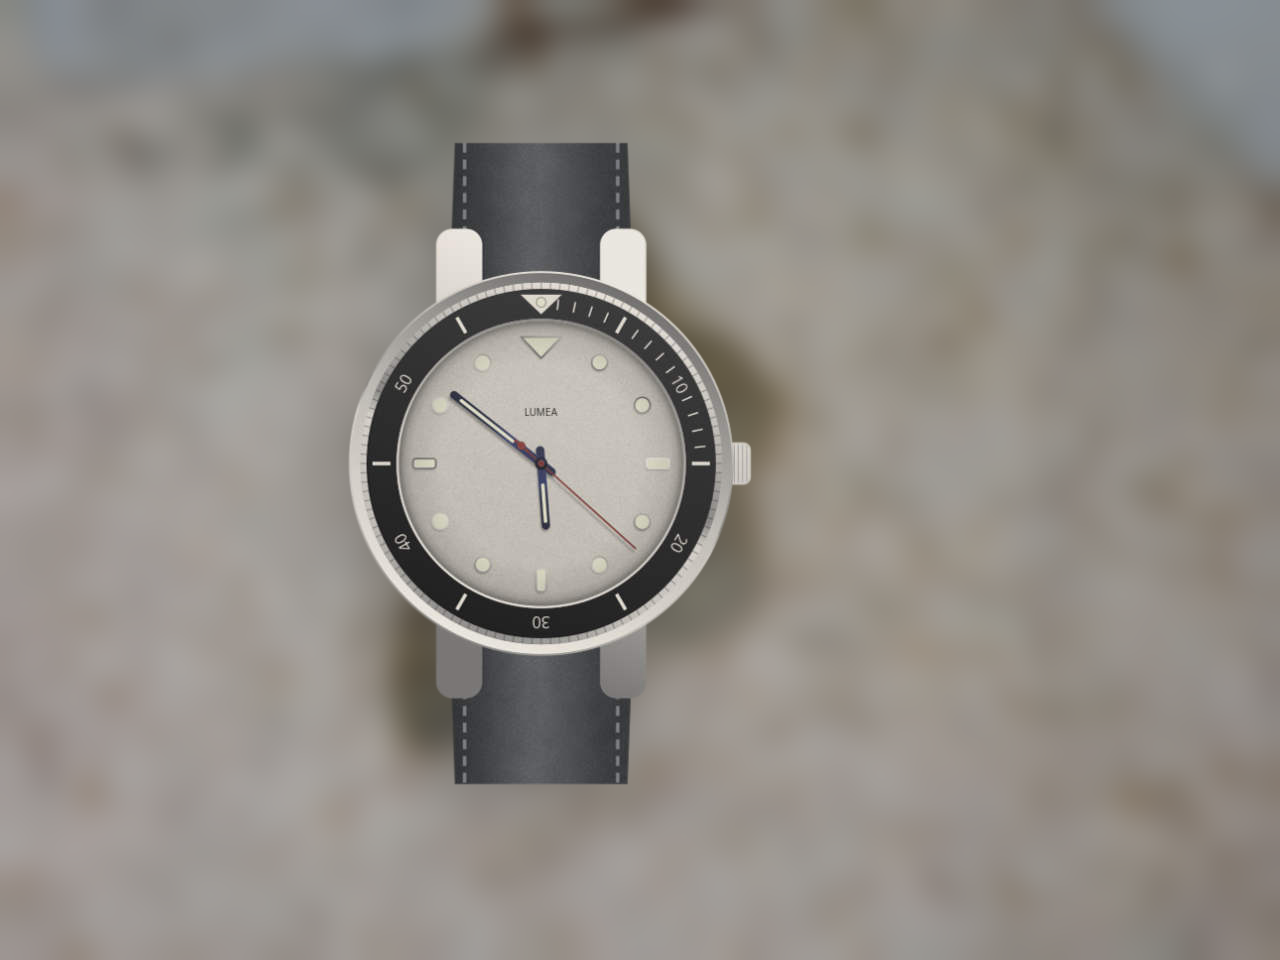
5:51:22
